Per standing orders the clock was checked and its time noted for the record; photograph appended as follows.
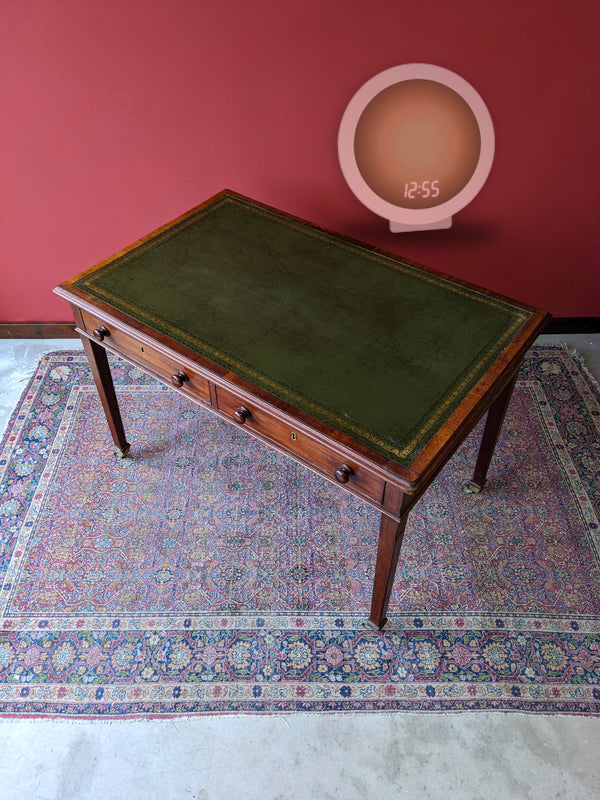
12:55
